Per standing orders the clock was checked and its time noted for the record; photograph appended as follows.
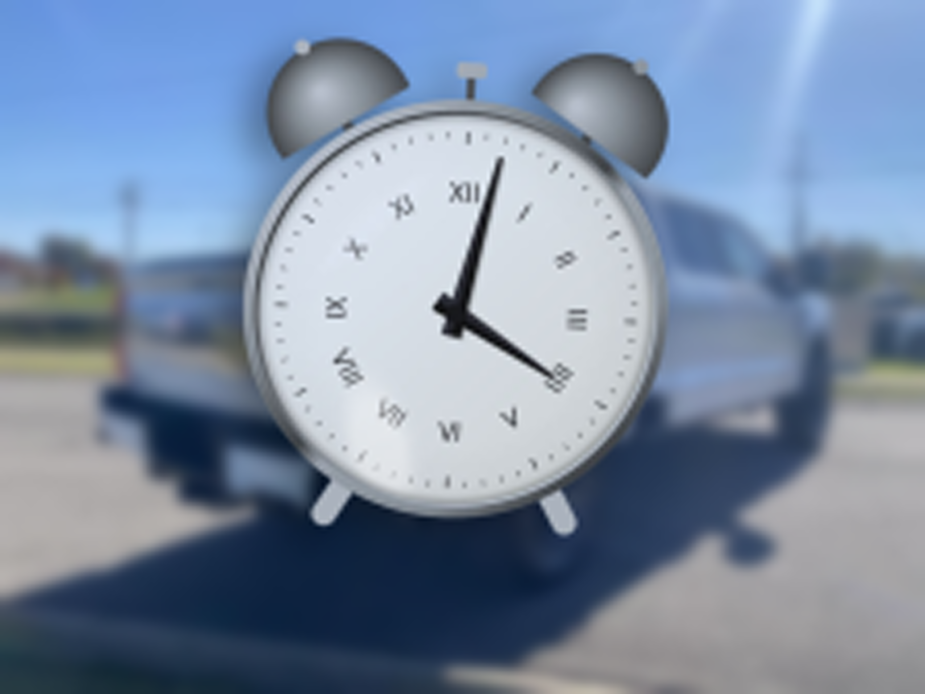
4:02
